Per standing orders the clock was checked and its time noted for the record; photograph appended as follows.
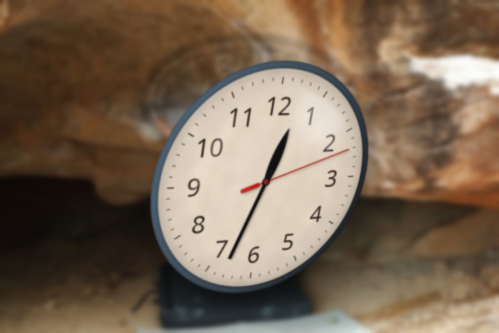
12:33:12
